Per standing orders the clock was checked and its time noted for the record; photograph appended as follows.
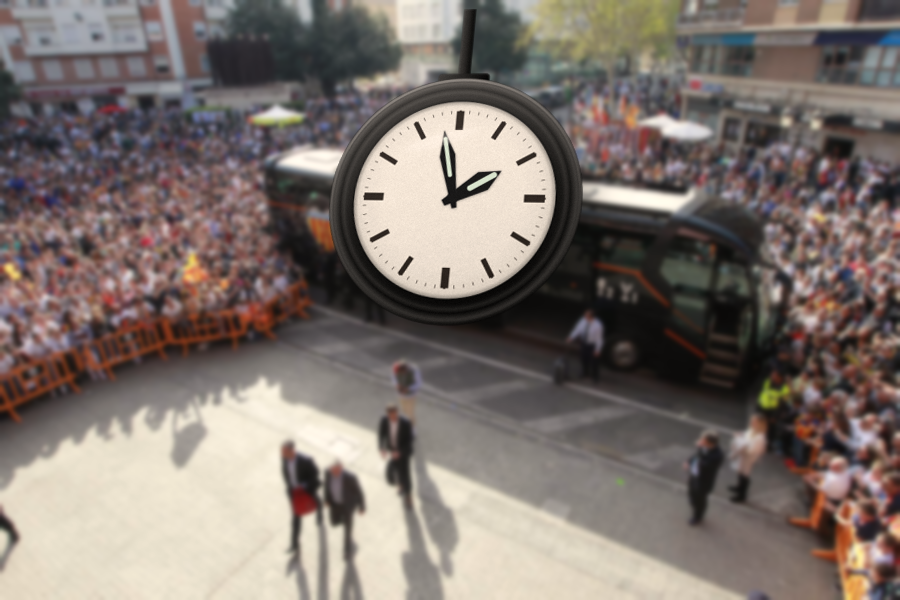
1:58
